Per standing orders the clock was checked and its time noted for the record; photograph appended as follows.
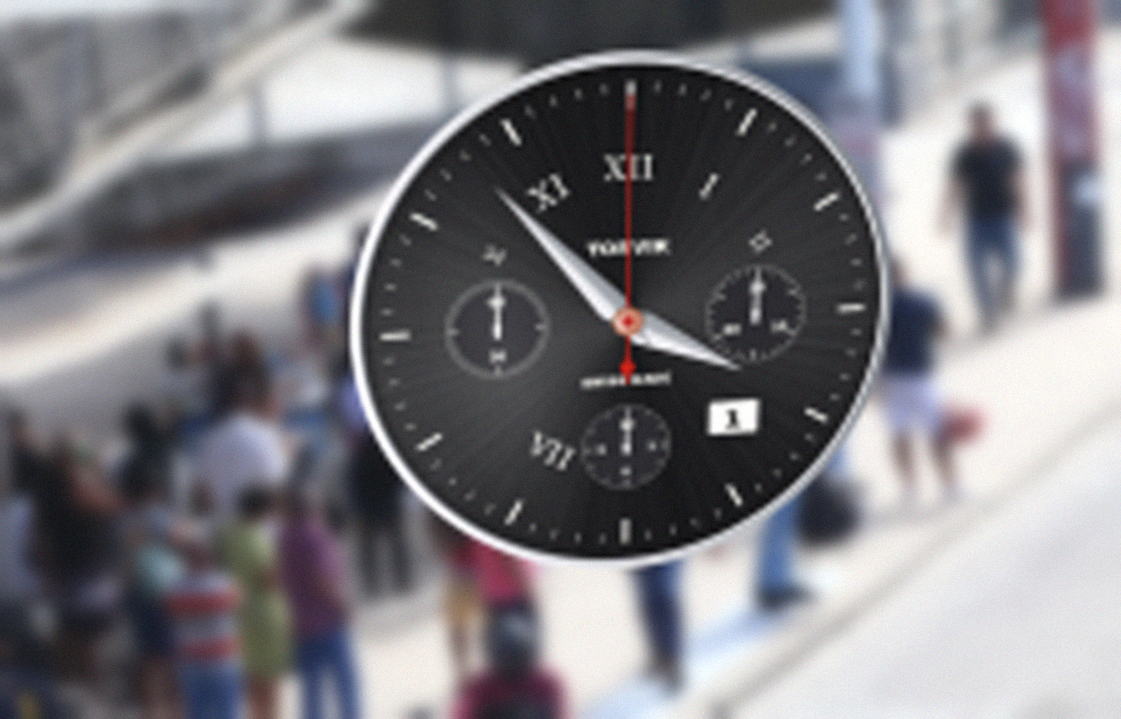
3:53
